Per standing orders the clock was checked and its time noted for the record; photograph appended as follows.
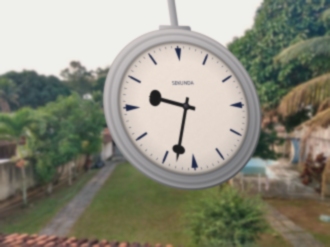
9:33
